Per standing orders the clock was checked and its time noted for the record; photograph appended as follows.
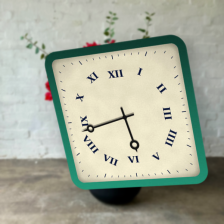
5:43
